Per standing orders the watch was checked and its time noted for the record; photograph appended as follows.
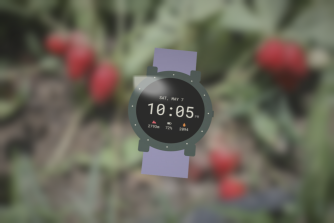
10:05
